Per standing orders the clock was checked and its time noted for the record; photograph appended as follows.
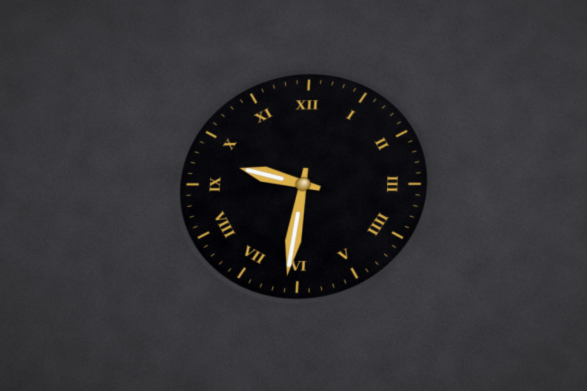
9:31
